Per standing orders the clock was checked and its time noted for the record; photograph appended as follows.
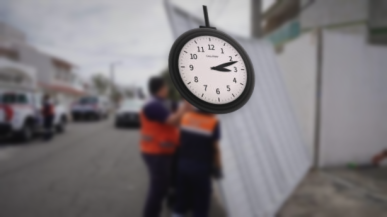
3:12
